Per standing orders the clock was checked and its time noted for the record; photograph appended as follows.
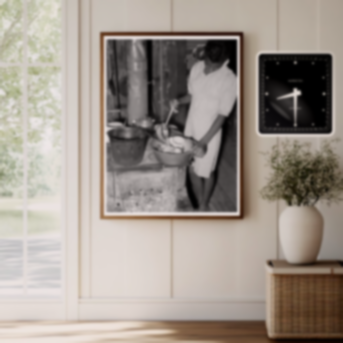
8:30
